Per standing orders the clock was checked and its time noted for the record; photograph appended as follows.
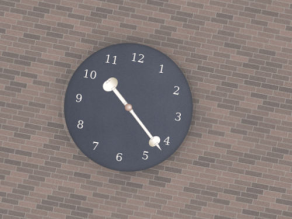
10:22
